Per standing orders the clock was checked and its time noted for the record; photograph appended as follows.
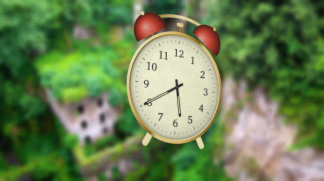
5:40
